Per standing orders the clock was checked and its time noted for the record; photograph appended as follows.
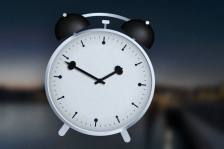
1:49
